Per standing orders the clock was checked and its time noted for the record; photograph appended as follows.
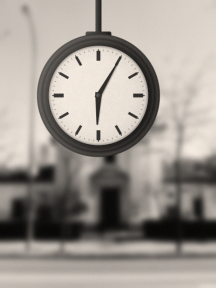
6:05
